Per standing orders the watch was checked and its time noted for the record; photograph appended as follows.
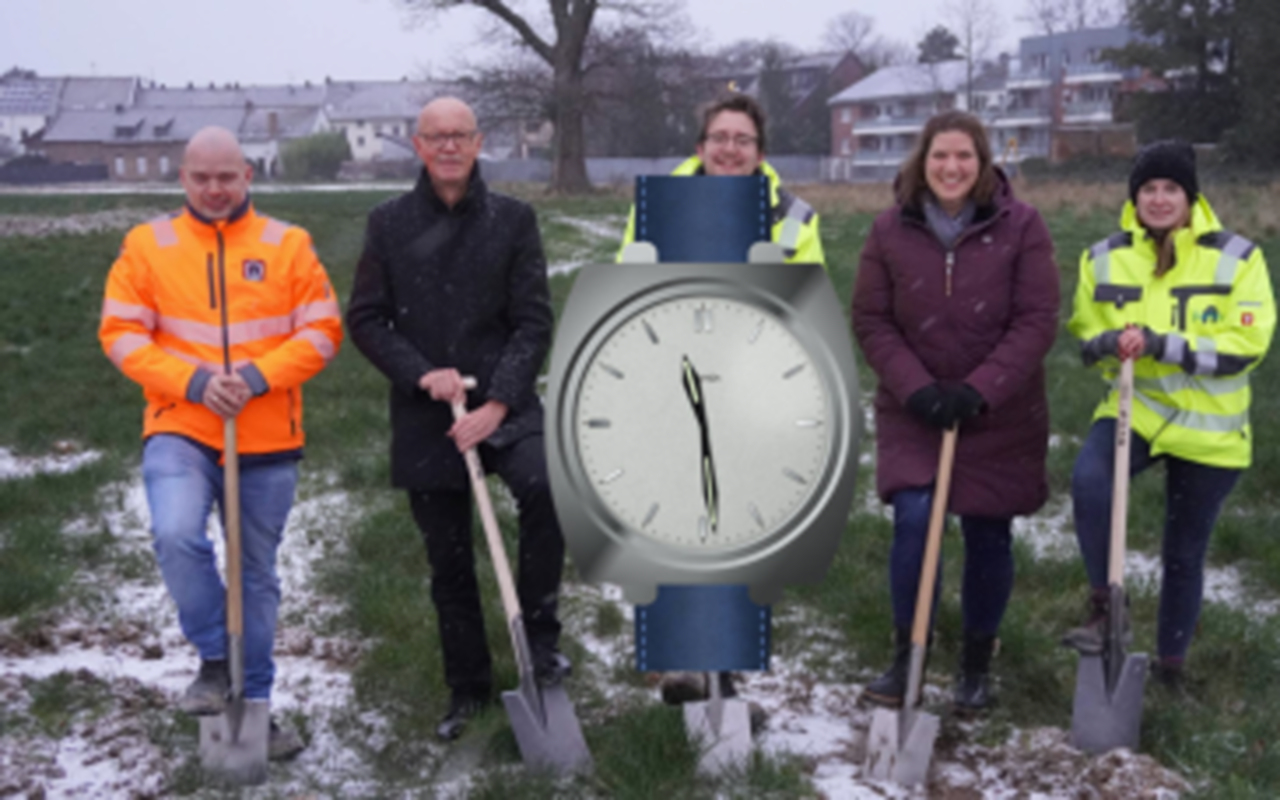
11:29
